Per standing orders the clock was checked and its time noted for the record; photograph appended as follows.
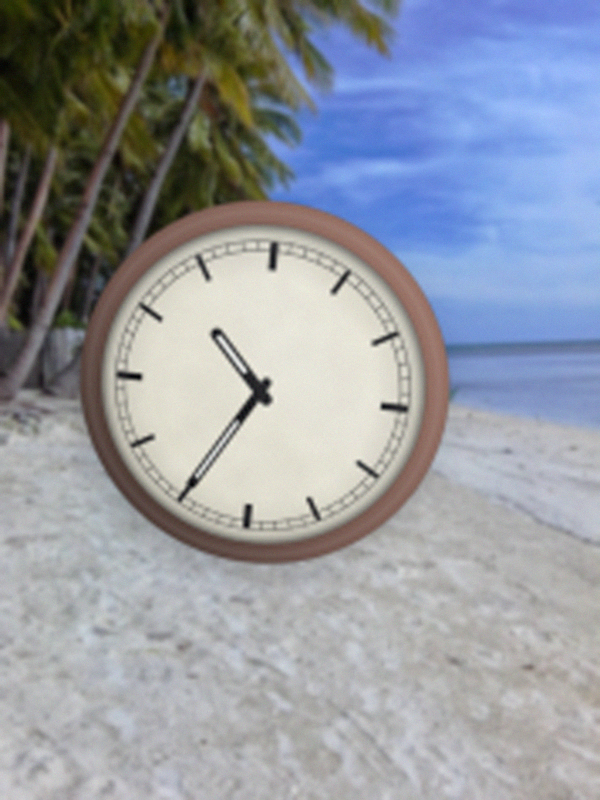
10:35
